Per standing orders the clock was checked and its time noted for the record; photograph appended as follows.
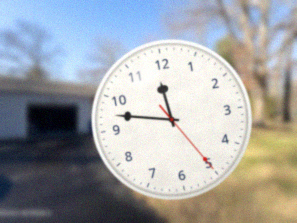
11:47:25
